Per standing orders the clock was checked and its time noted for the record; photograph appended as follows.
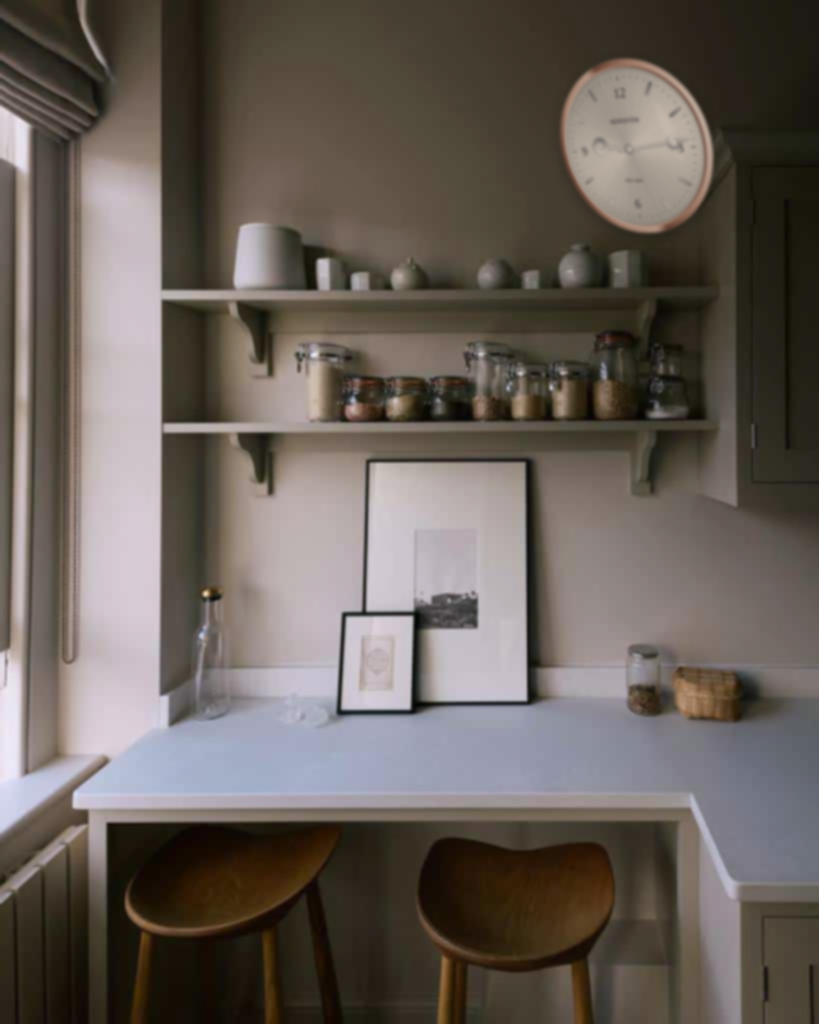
9:14
